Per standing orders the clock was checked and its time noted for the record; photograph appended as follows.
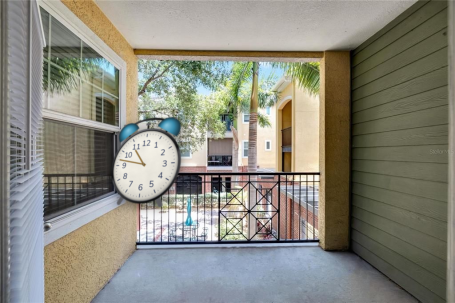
10:47
